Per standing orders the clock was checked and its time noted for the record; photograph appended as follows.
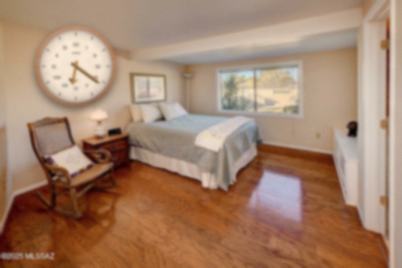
6:21
